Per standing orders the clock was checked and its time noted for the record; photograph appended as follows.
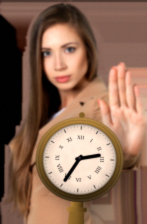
2:35
